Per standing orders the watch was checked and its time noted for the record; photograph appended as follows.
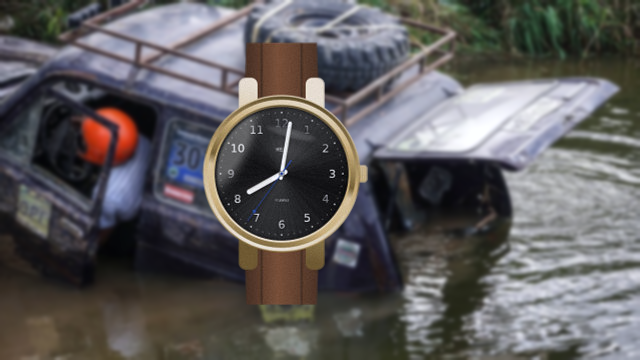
8:01:36
